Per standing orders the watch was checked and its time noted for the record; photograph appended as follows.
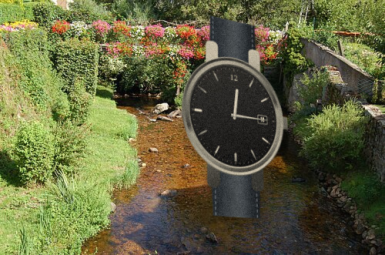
12:15
